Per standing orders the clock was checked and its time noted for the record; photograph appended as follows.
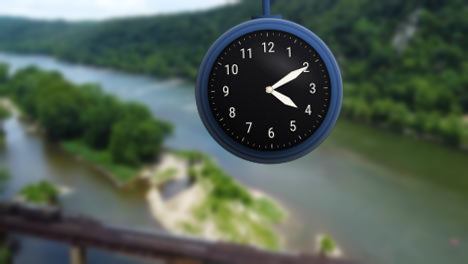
4:10
